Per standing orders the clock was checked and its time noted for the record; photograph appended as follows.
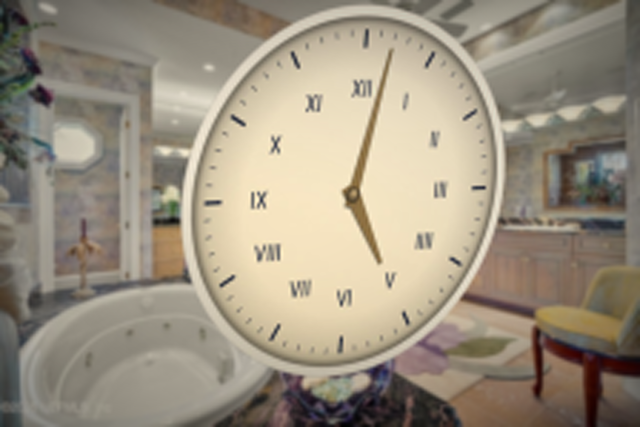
5:02
